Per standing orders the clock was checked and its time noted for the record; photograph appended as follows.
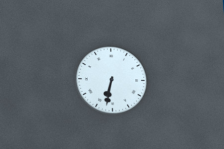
6:32
